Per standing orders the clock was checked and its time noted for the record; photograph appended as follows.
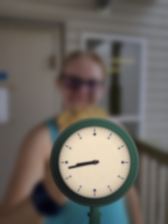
8:43
